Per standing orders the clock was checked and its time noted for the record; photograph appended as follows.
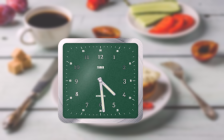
4:29
